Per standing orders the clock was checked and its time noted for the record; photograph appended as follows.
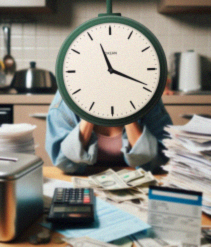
11:19
